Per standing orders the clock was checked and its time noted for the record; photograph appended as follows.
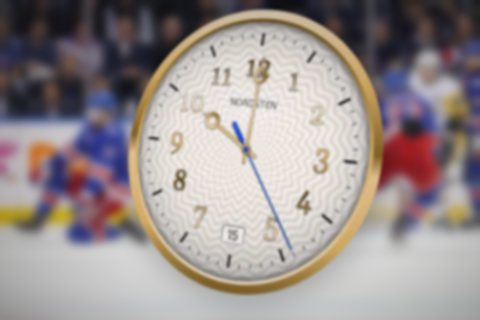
10:00:24
